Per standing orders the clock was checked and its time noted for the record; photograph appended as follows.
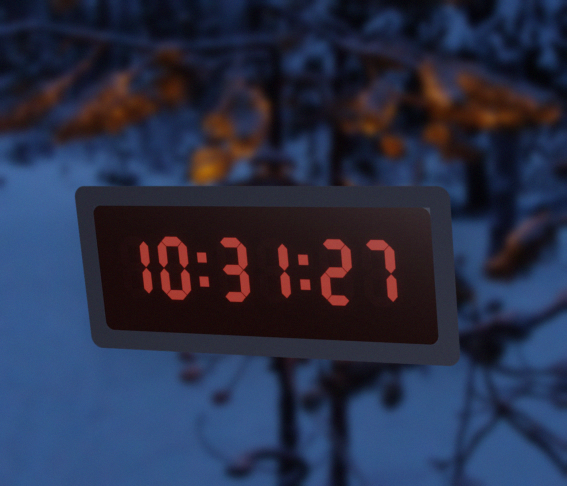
10:31:27
